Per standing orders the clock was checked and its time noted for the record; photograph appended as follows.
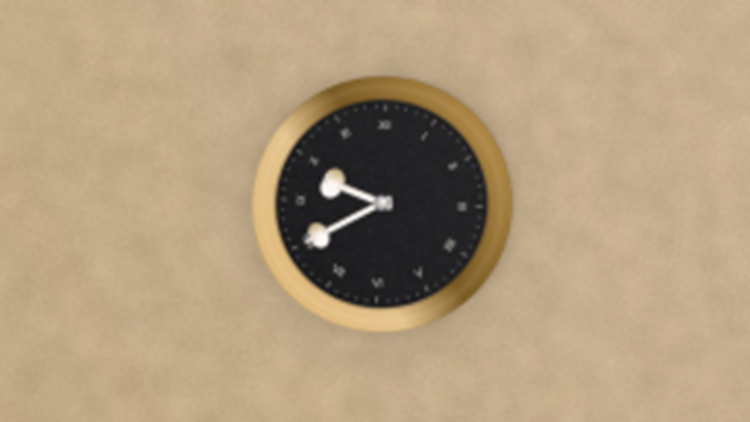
9:40
